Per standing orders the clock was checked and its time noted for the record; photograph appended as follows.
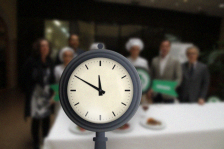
11:50
